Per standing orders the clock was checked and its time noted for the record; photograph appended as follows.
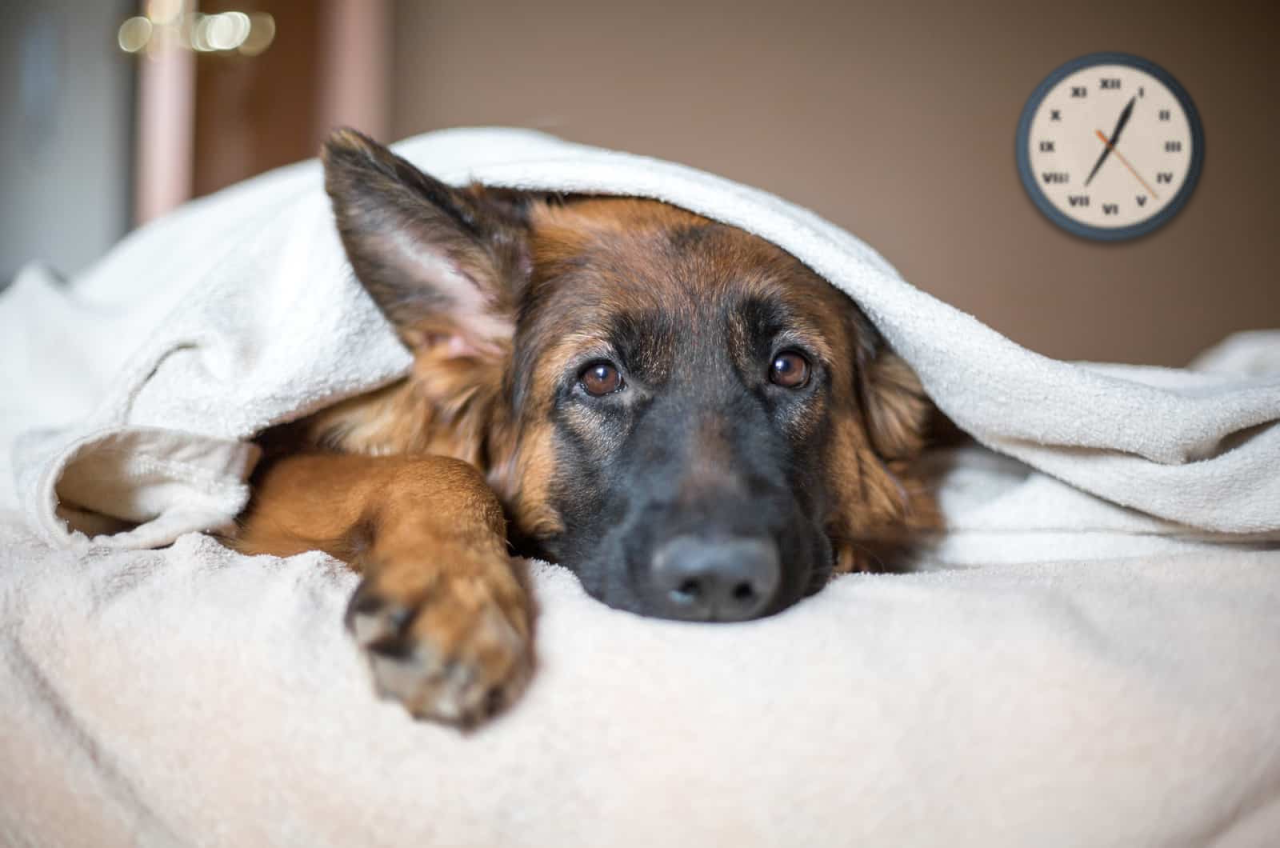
7:04:23
